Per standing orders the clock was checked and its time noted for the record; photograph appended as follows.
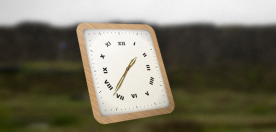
1:37
